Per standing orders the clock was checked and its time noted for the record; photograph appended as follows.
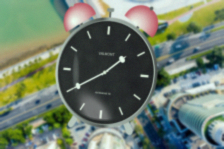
1:40
